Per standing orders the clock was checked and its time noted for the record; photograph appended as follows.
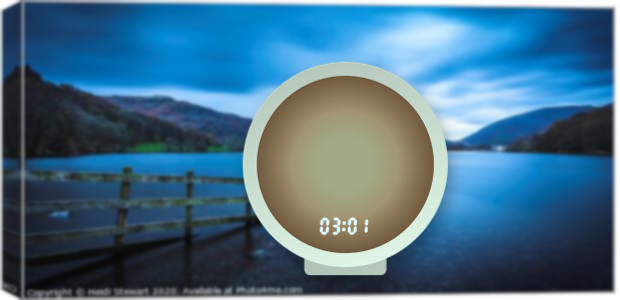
3:01
